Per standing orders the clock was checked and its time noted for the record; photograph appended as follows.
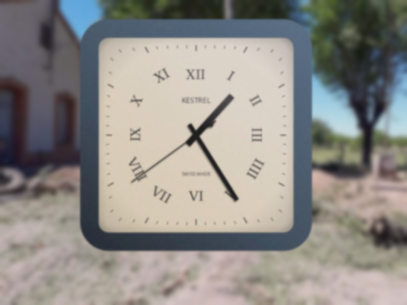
1:24:39
